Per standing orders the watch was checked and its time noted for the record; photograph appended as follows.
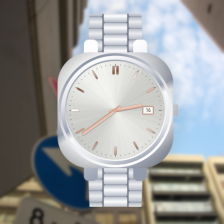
2:39
